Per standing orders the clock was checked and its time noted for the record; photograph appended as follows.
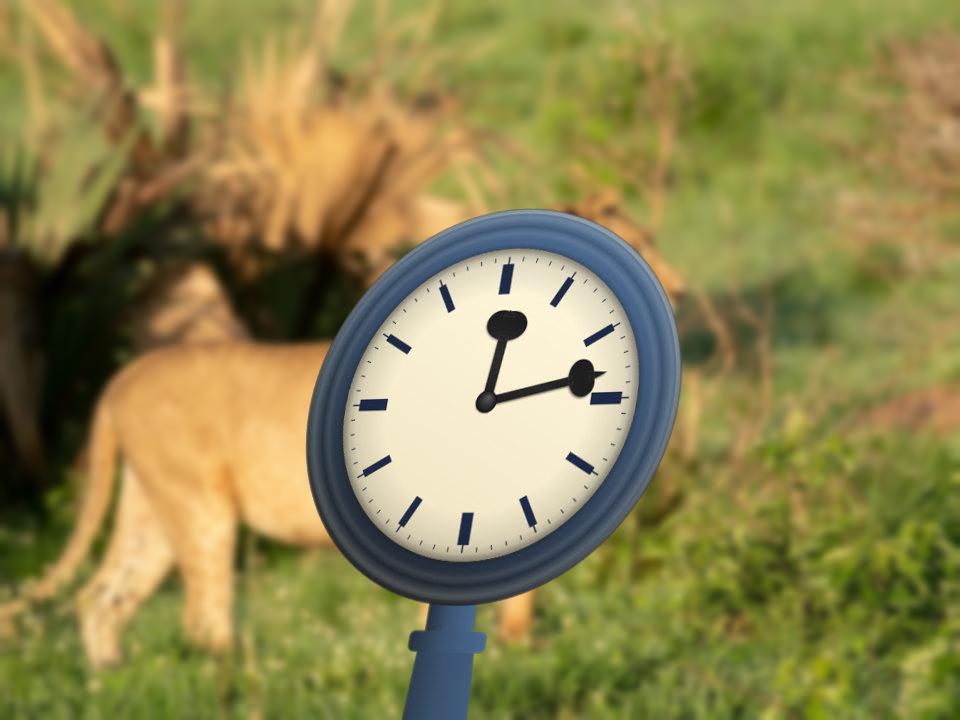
12:13
